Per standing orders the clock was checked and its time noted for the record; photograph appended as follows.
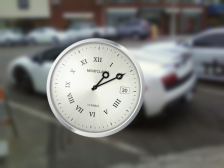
1:10
